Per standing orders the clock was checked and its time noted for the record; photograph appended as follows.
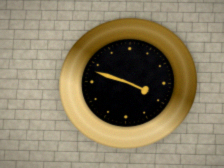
3:48
